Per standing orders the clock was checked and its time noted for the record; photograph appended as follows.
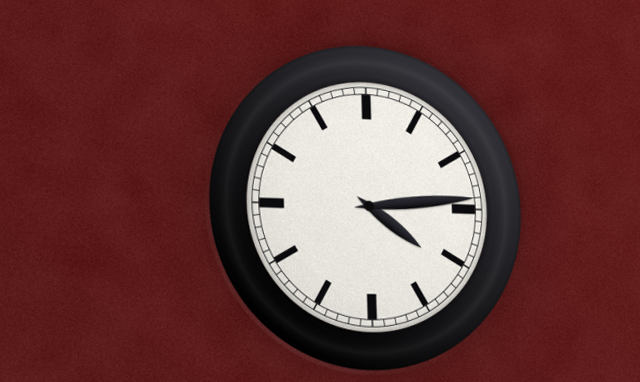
4:14
